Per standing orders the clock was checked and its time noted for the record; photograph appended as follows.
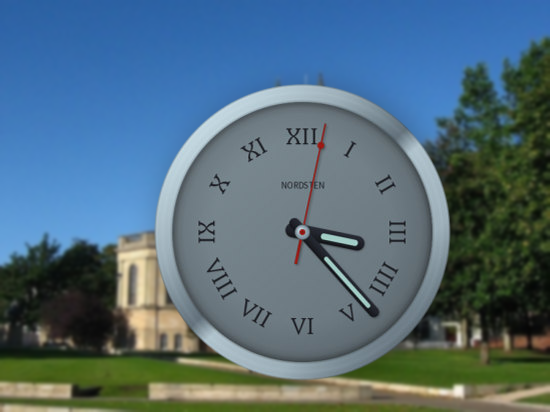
3:23:02
